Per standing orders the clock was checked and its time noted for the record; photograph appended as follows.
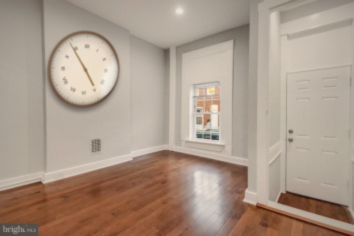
4:54
